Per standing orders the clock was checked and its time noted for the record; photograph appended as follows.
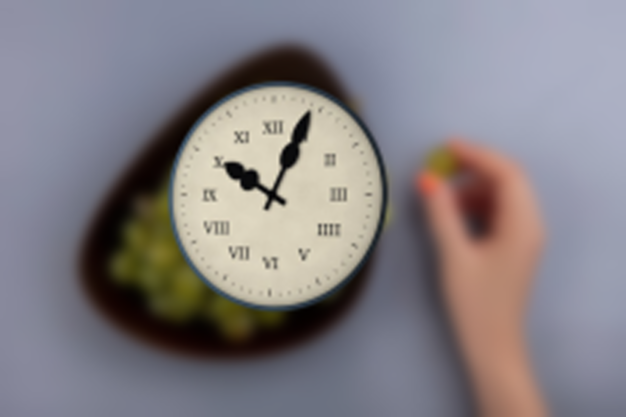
10:04
